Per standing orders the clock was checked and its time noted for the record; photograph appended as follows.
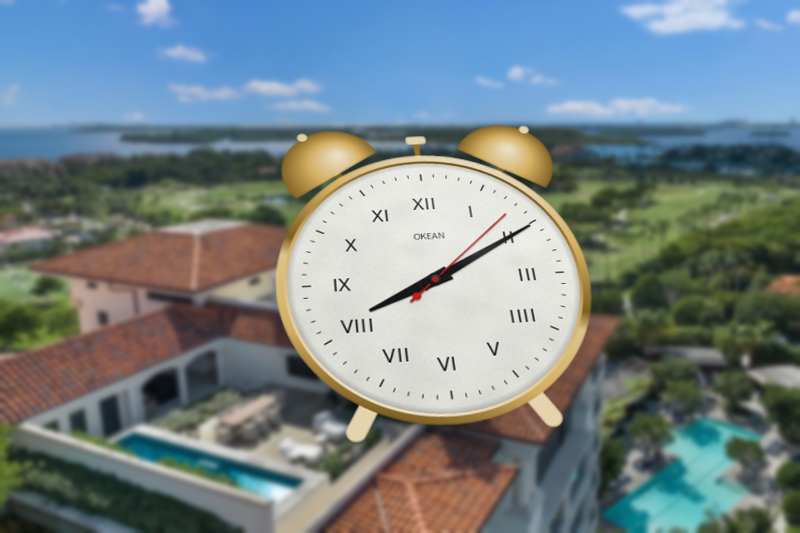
8:10:08
